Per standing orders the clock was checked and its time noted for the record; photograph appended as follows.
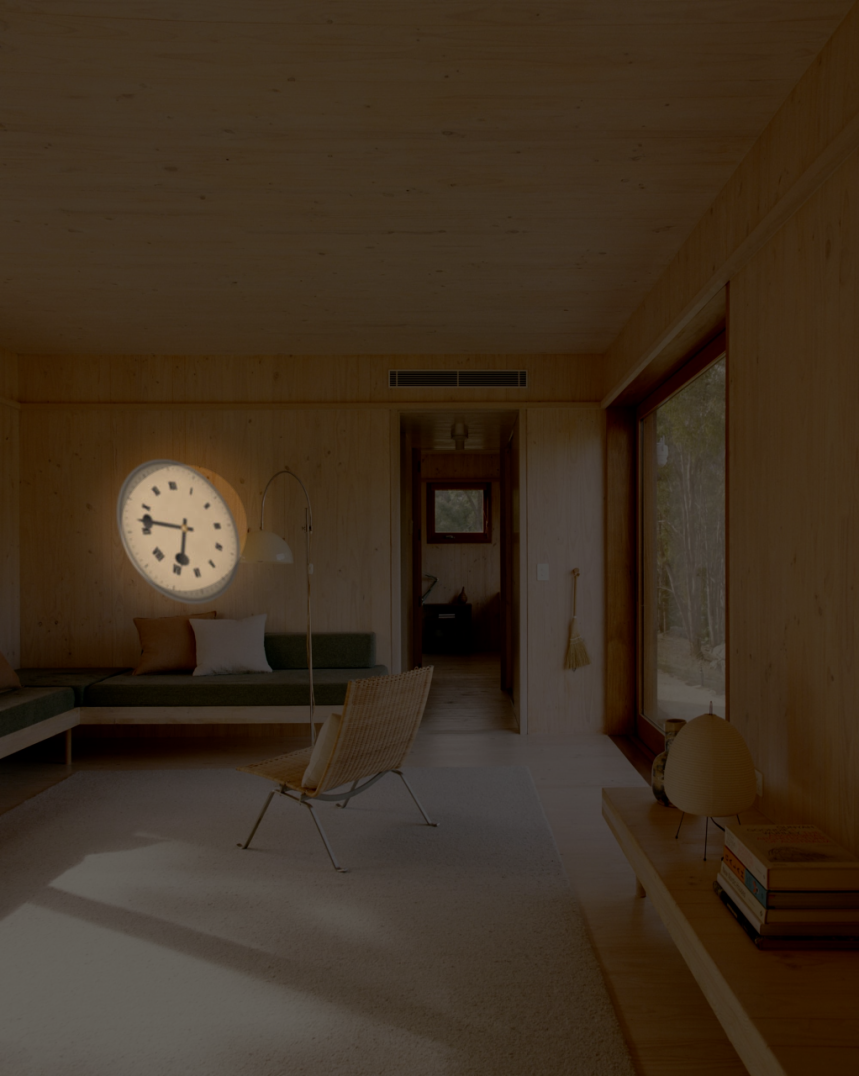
6:47
